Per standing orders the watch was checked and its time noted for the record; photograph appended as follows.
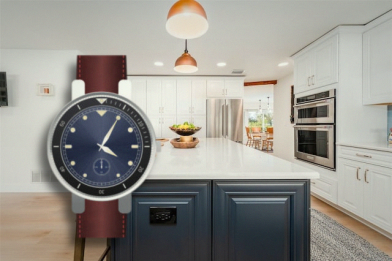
4:05
